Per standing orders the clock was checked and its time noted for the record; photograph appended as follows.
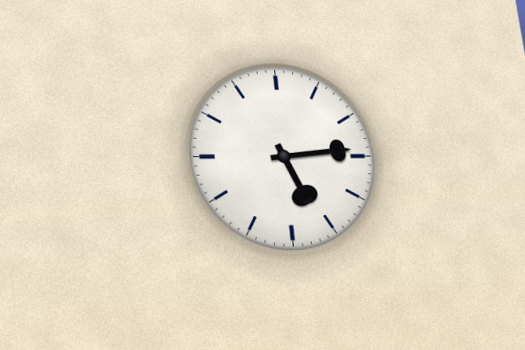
5:14
